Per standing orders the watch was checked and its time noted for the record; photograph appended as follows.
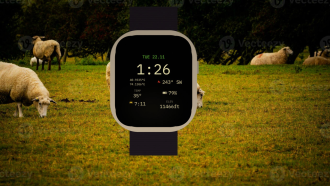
1:26
